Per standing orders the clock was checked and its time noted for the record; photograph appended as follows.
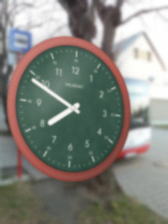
7:49
